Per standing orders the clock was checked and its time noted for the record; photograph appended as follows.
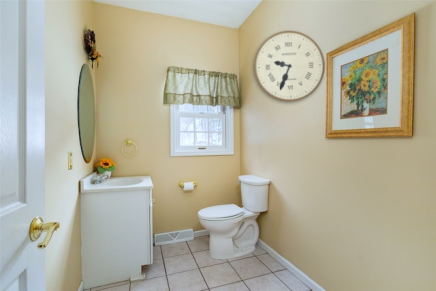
9:34
